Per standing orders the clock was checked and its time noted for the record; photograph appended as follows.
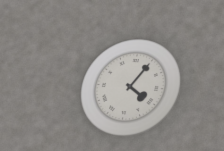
4:05
